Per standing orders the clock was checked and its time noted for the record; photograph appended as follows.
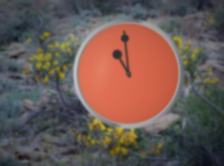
10:59
